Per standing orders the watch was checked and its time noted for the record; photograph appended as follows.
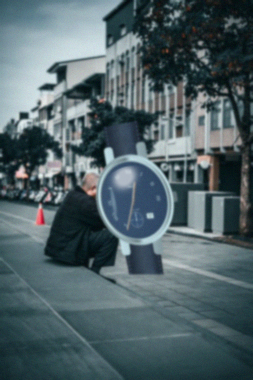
12:34
